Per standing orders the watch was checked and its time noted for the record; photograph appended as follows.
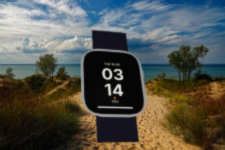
3:14
